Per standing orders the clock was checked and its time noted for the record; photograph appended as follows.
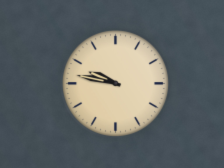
9:47
